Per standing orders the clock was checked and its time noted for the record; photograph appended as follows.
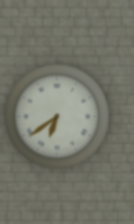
6:39
